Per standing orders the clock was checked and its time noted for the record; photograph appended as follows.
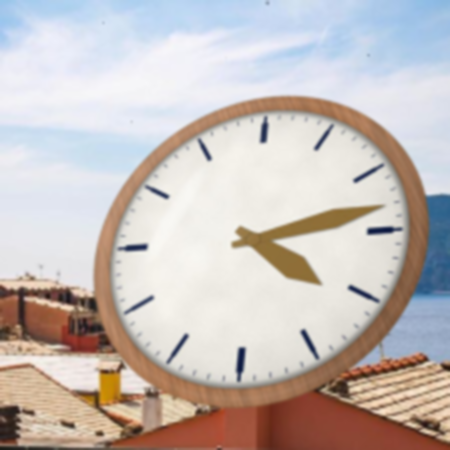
4:13
